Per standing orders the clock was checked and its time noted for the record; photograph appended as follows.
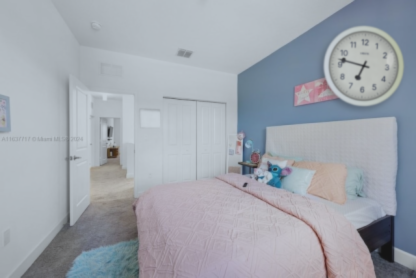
6:47
